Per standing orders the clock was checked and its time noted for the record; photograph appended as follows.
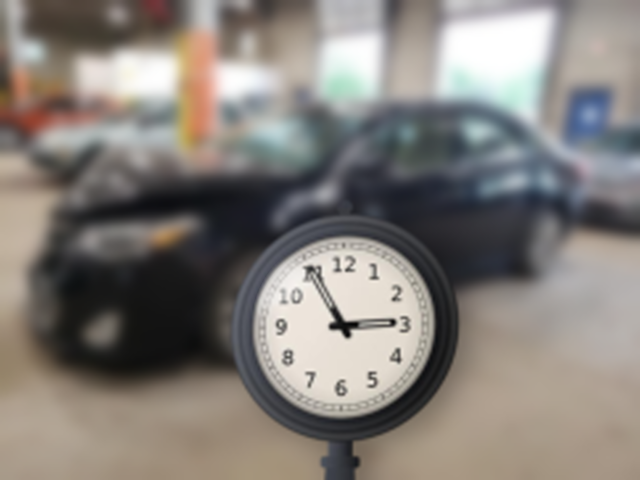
2:55
